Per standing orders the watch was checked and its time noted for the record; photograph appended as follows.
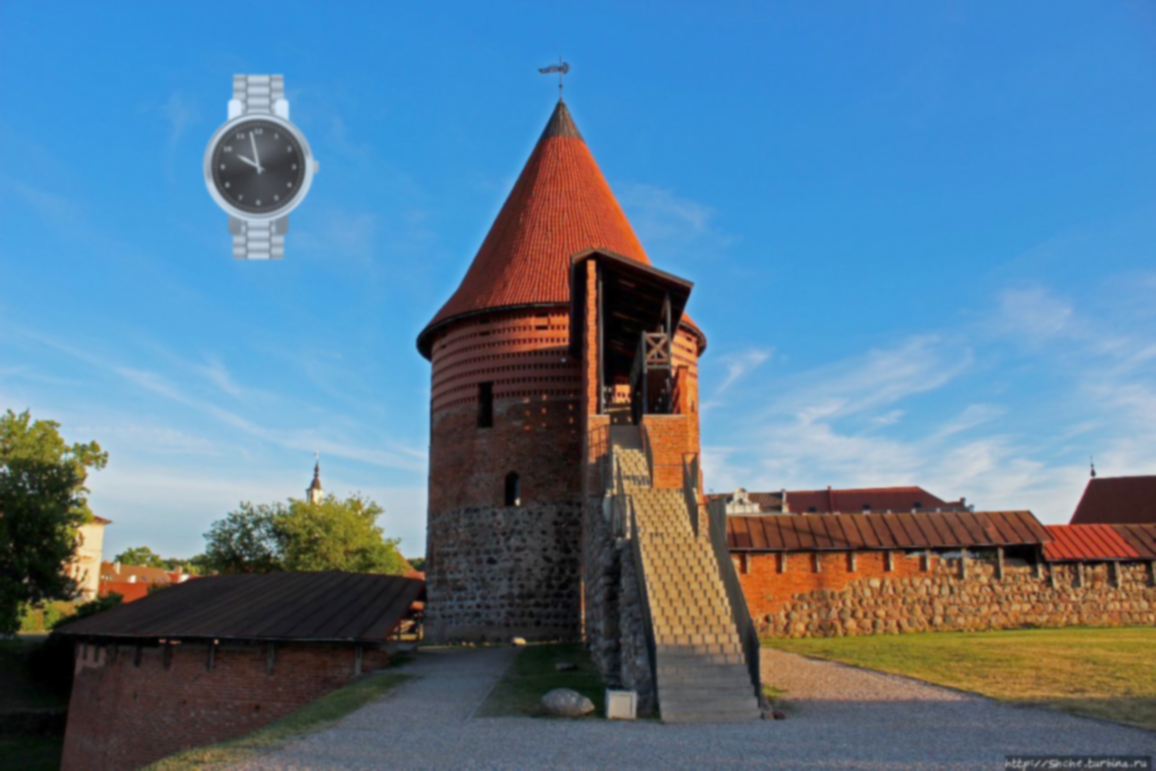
9:58
